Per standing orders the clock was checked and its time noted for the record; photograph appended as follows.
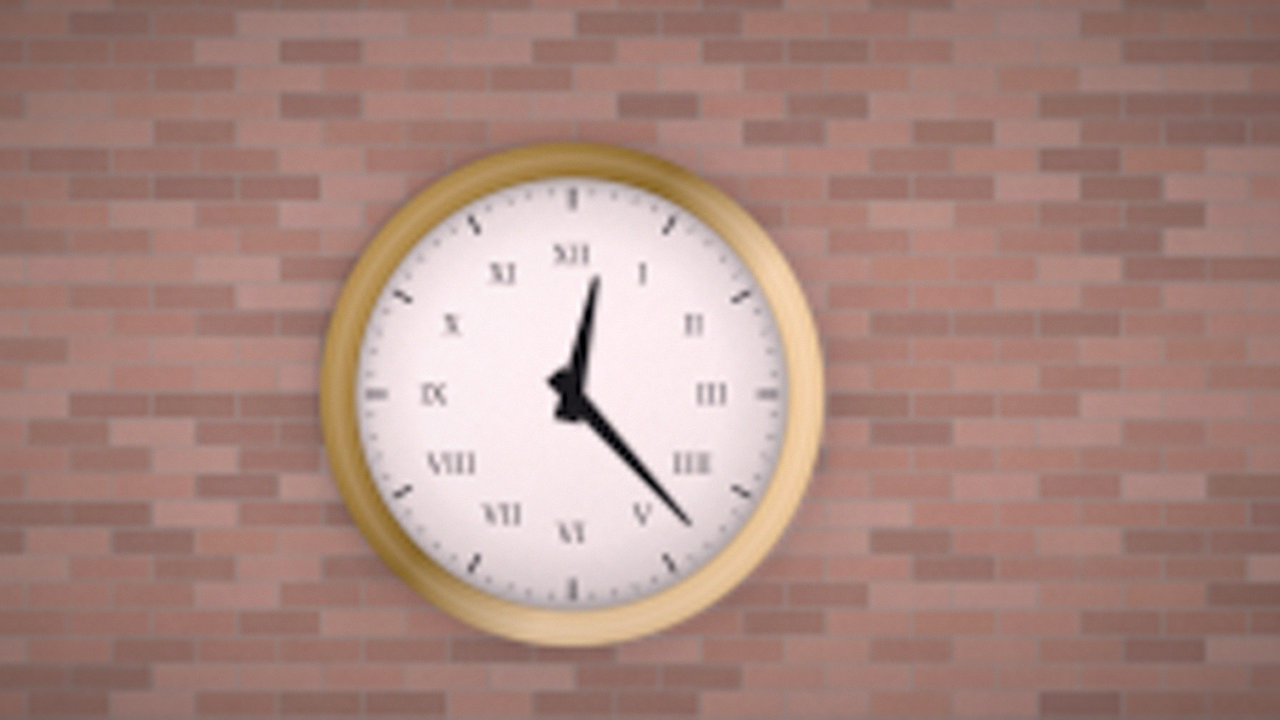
12:23
